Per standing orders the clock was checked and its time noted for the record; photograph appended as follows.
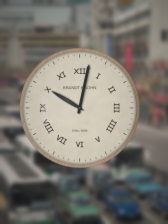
10:02
